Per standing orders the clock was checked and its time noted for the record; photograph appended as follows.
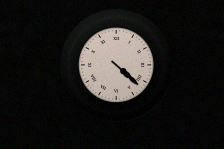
4:22
